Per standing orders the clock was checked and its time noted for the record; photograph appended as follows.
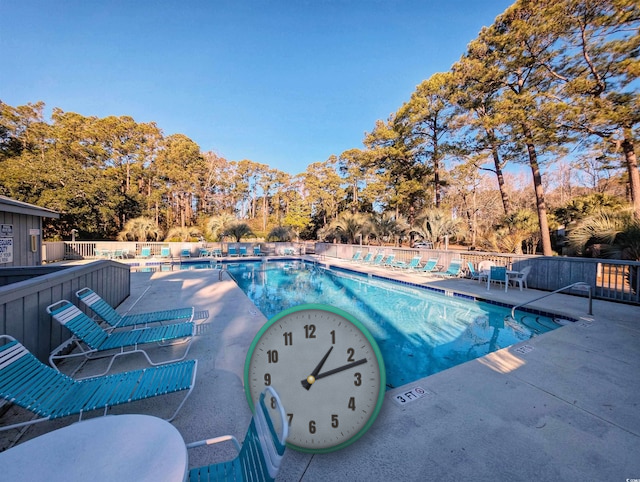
1:12
